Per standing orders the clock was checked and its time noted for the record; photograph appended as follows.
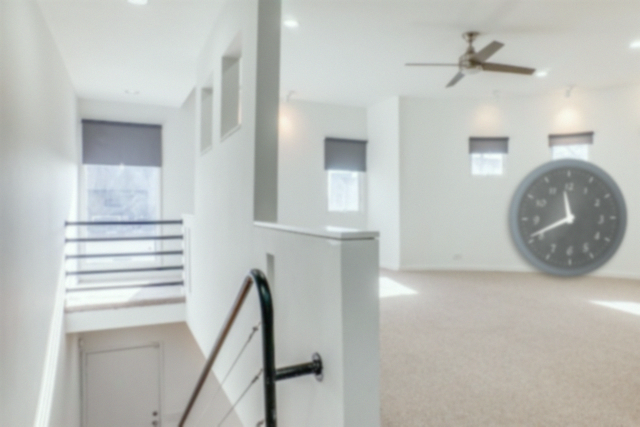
11:41
